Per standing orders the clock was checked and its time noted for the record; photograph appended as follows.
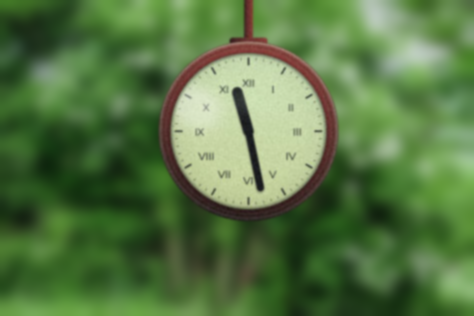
11:28
